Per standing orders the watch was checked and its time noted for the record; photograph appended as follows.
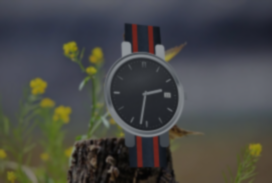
2:32
